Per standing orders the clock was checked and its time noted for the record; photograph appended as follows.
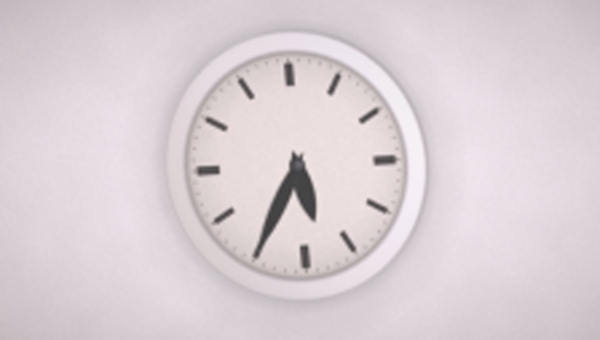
5:35
